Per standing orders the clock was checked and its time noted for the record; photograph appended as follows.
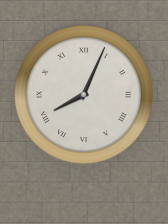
8:04
